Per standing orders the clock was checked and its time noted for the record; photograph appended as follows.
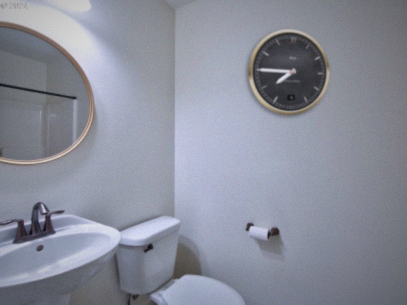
7:45
